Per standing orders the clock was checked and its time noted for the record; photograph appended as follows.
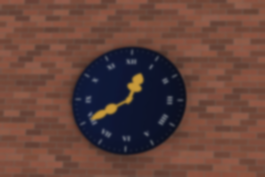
12:40
